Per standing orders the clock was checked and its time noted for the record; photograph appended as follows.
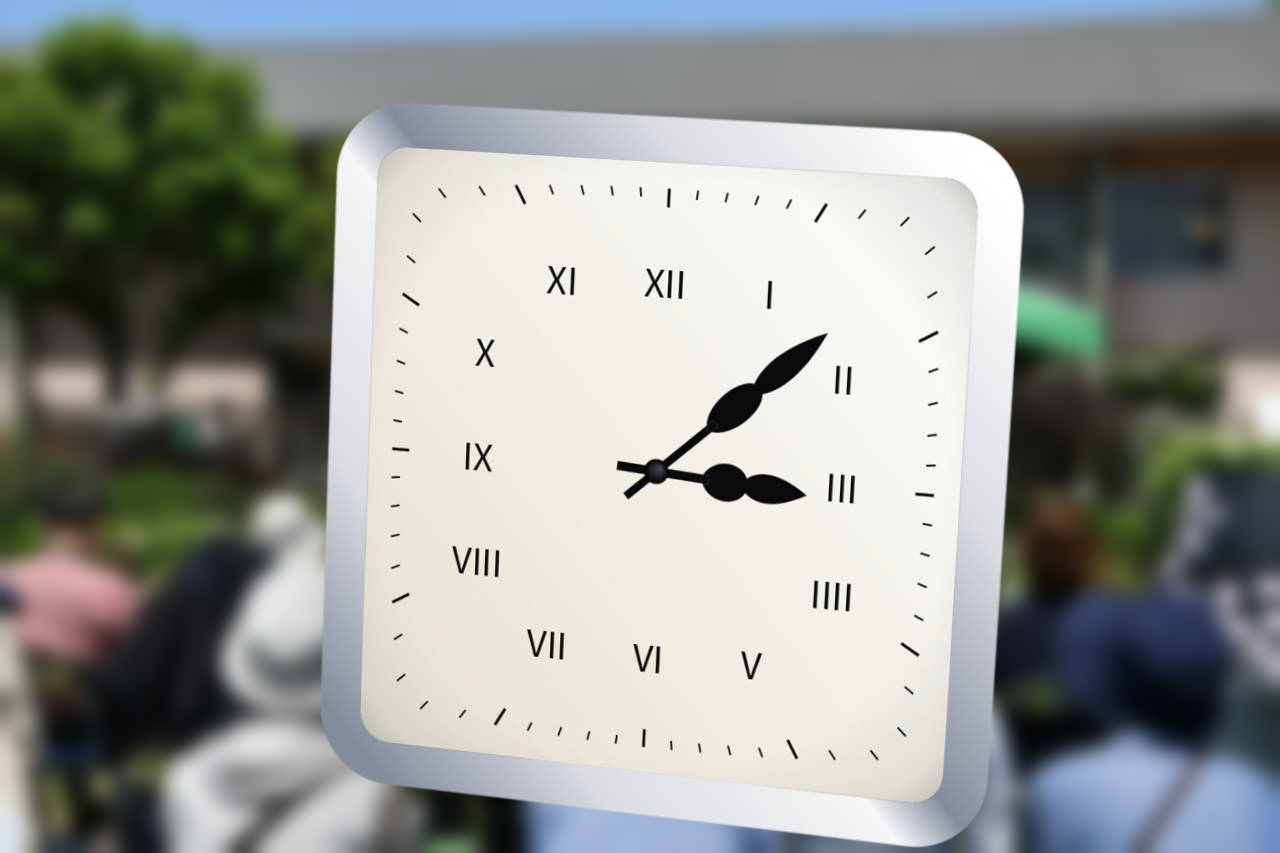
3:08
